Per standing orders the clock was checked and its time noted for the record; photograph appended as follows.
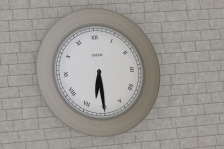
6:30
